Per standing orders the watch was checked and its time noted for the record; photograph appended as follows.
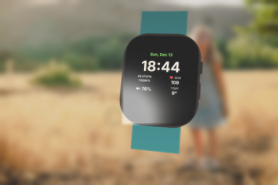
18:44
